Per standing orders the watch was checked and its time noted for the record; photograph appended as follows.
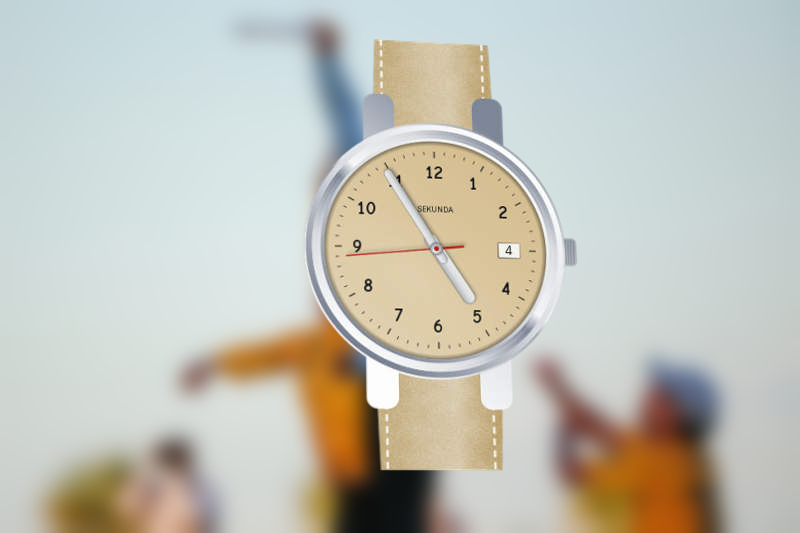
4:54:44
